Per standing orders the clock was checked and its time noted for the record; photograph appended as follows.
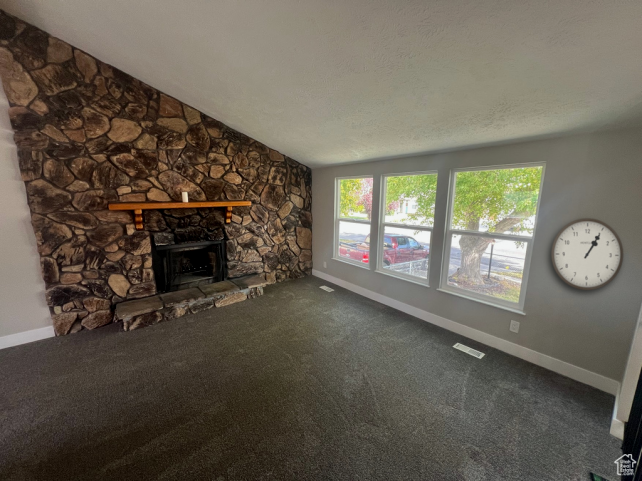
1:05
